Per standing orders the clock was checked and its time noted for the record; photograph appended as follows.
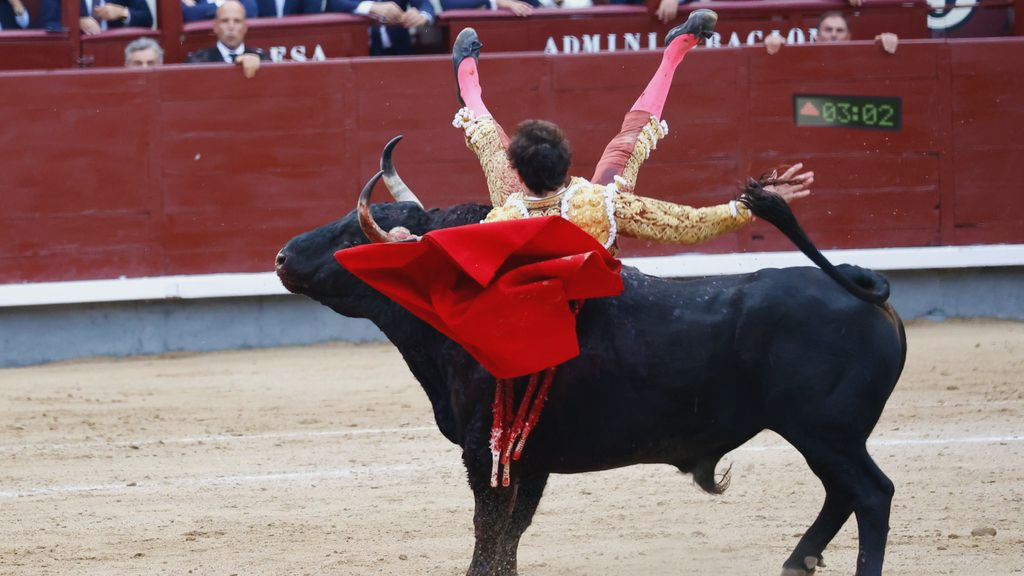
3:02
